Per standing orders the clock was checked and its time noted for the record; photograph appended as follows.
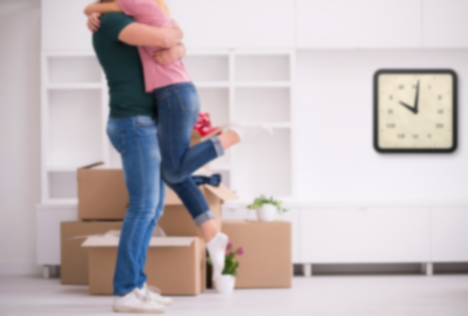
10:01
